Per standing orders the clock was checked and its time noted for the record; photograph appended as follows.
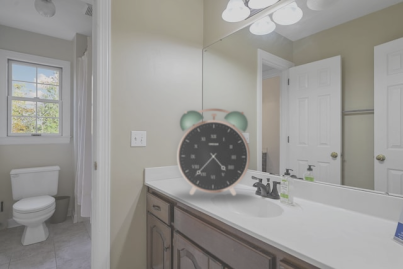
4:37
